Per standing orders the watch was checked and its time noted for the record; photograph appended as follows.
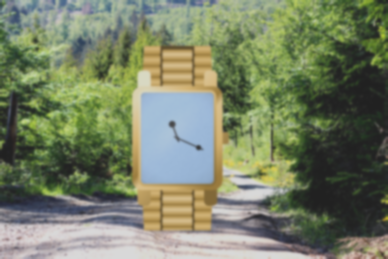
11:19
